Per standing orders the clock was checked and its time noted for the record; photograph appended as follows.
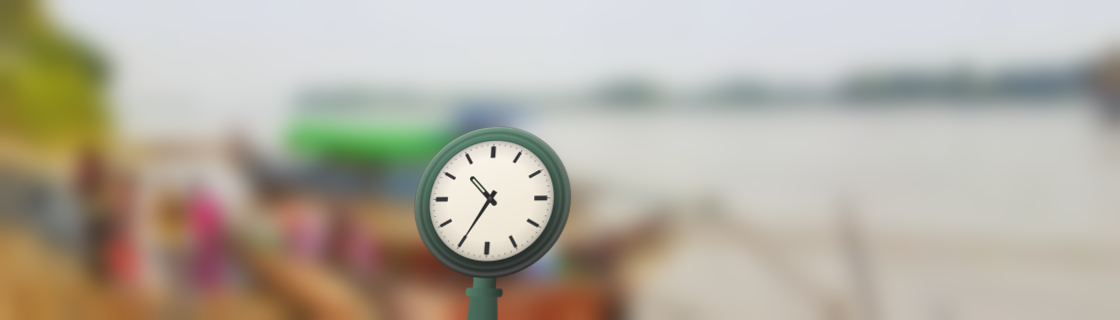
10:35
